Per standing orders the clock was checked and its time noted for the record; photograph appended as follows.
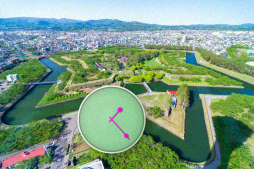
1:23
